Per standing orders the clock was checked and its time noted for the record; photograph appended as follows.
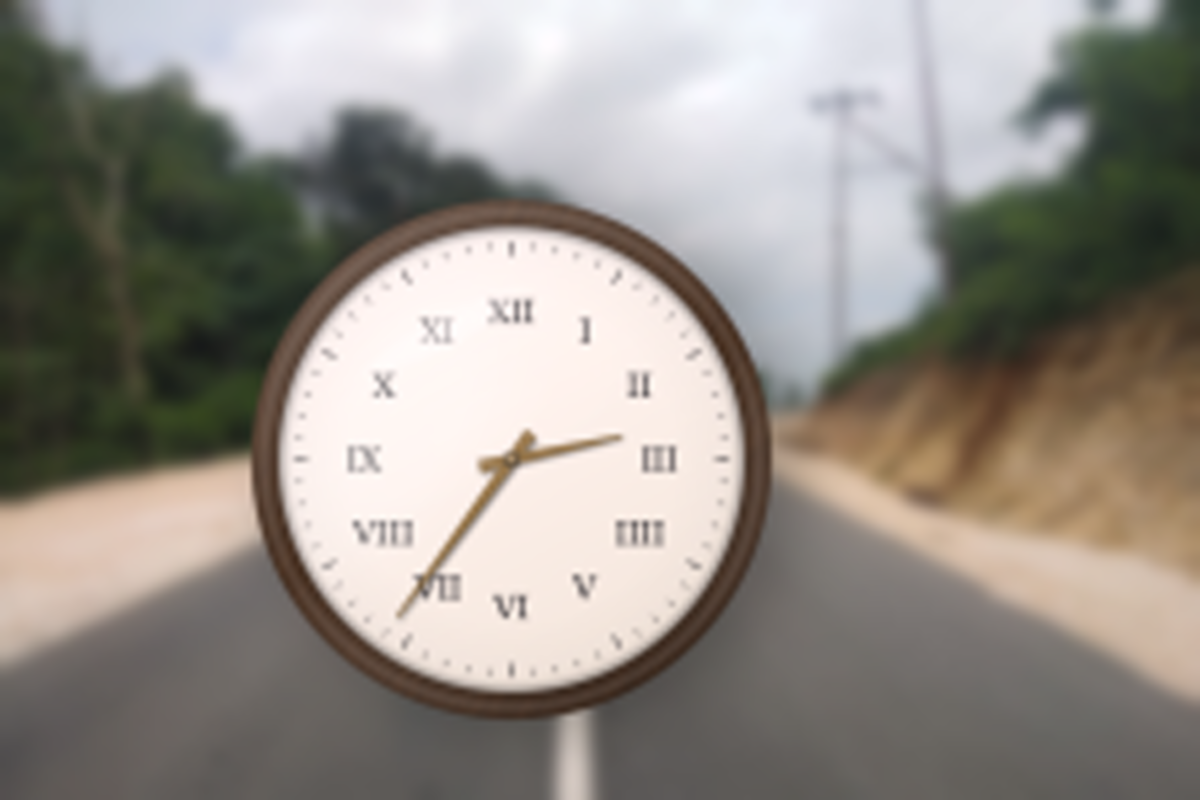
2:36
